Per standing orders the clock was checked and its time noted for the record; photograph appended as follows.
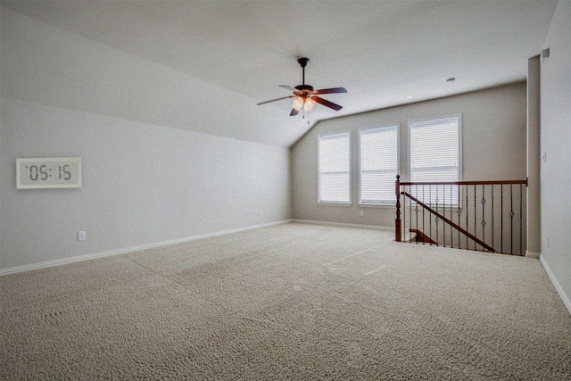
5:15
